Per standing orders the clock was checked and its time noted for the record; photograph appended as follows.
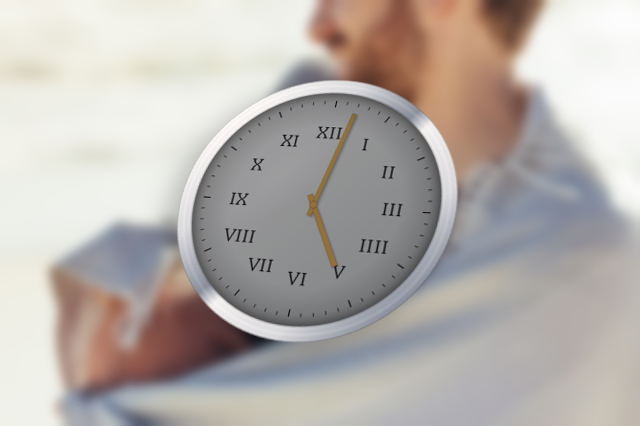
5:02
